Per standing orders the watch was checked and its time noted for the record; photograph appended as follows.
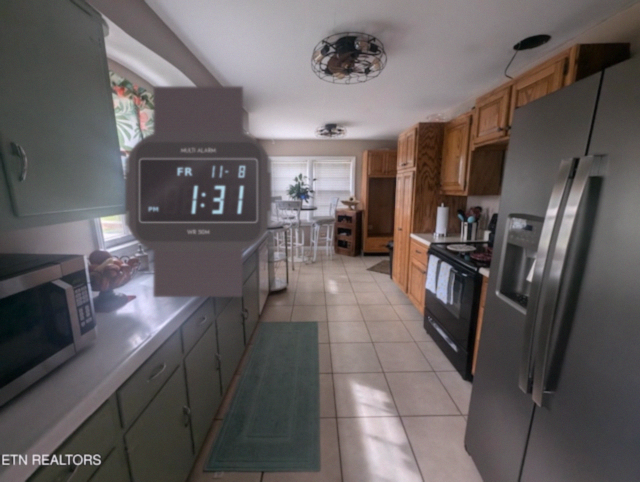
1:31
